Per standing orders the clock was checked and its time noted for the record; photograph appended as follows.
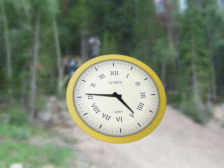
4:46
